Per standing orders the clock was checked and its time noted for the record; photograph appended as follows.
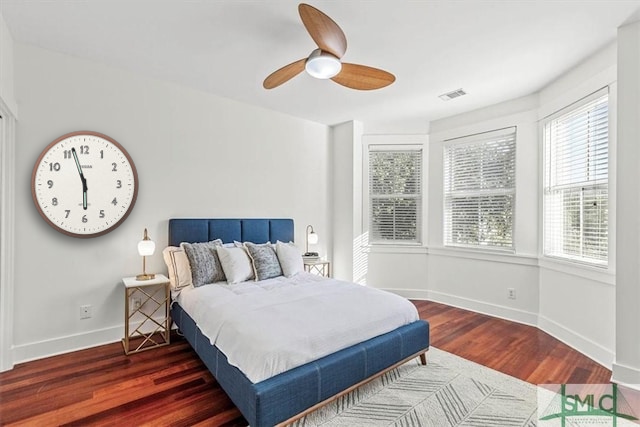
5:57
